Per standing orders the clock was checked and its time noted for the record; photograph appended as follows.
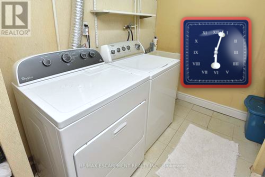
6:03
